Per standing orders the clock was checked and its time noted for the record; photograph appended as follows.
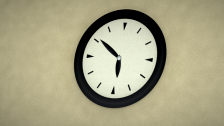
5:51
